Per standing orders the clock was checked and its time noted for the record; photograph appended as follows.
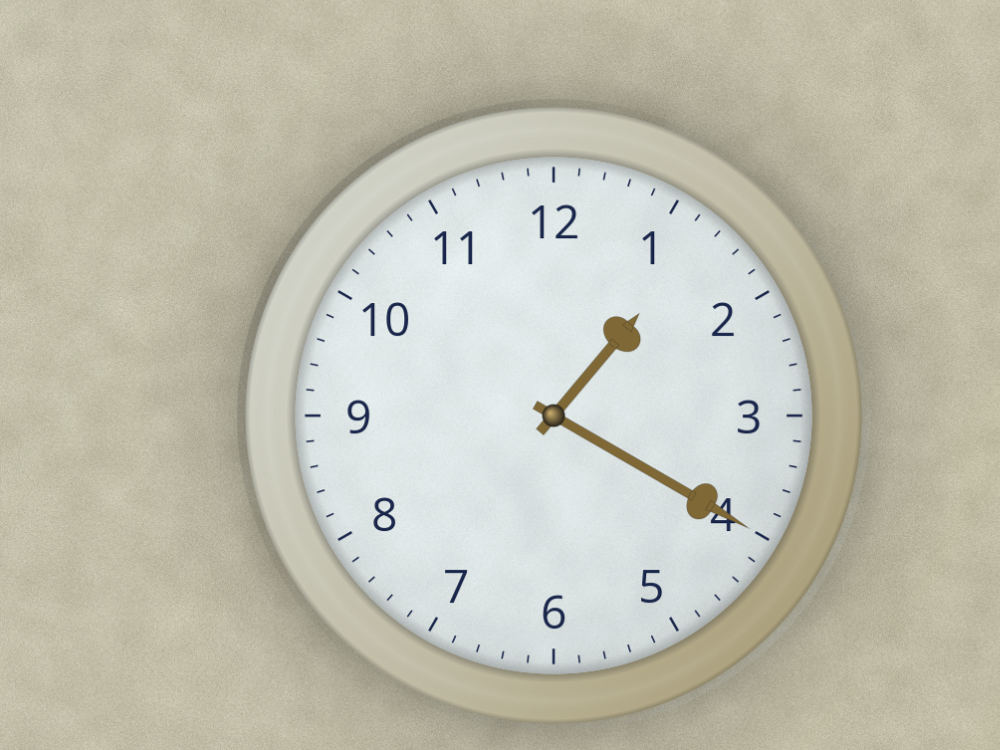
1:20
